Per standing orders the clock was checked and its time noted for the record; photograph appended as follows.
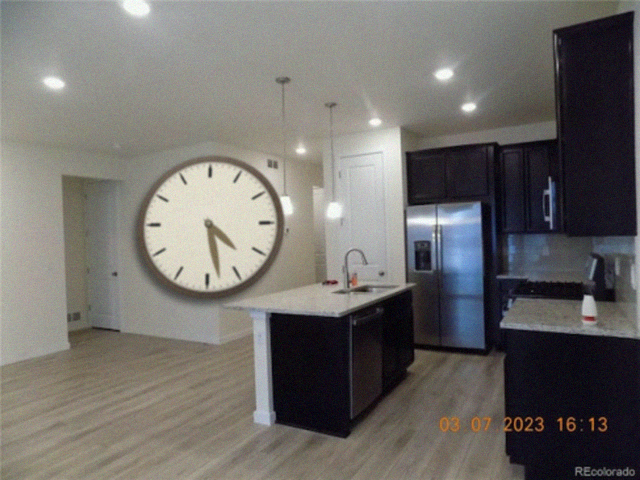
4:28
